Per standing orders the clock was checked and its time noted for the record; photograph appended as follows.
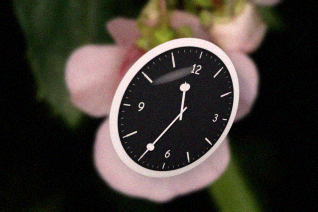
11:35
